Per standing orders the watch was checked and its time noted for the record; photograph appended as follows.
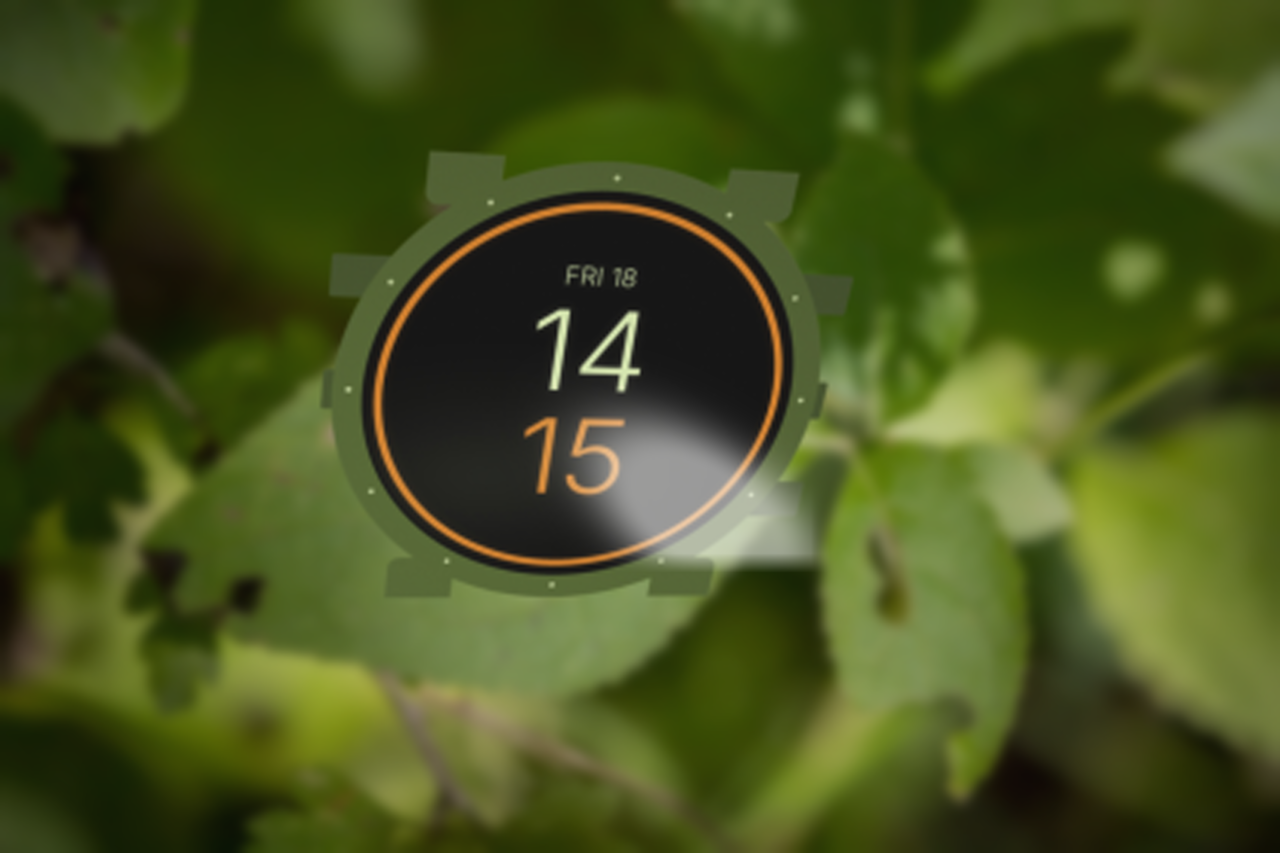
14:15
